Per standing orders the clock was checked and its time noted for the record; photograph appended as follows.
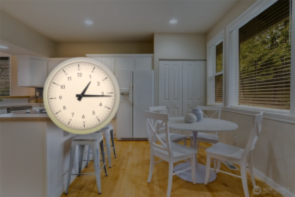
1:16
